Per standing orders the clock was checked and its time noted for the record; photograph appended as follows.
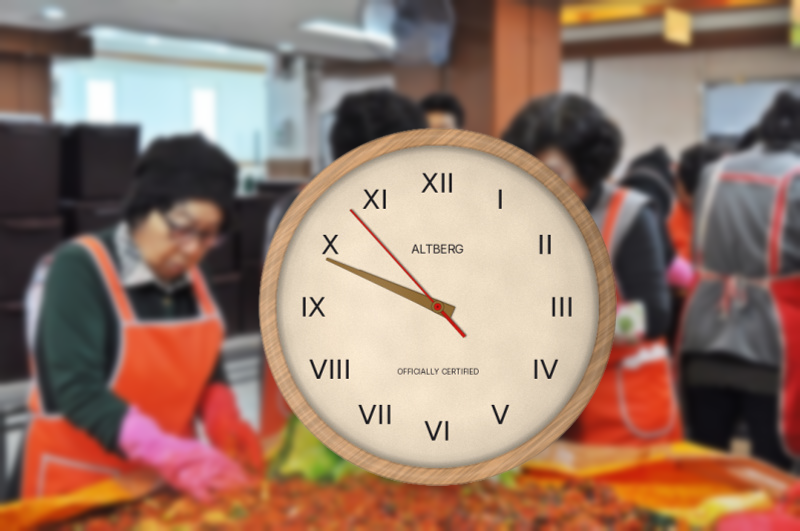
9:48:53
